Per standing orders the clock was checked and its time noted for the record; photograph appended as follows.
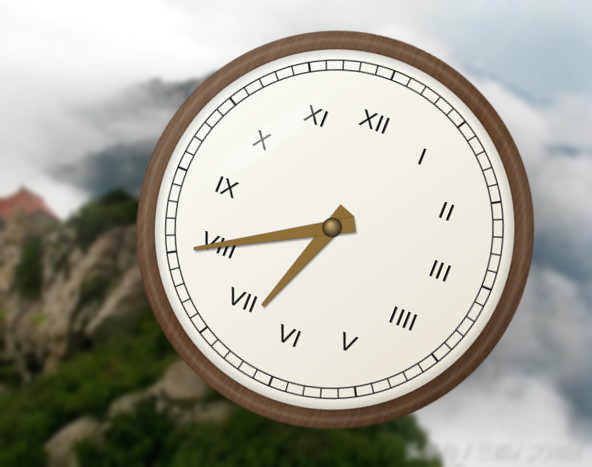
6:40
